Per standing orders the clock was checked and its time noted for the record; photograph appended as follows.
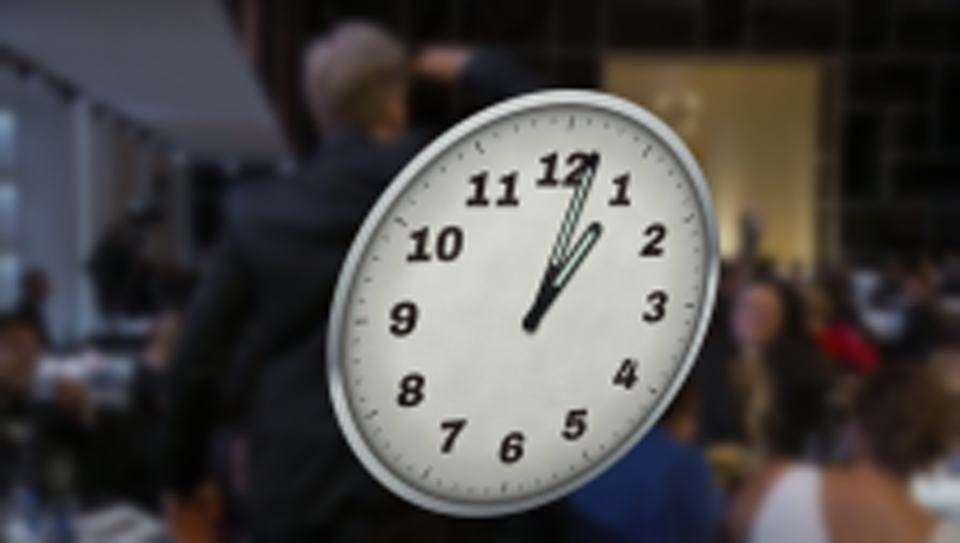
1:02
